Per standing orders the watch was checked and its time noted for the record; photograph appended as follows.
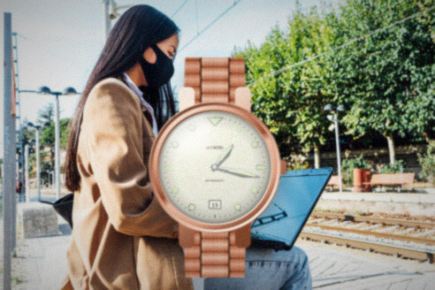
1:17
